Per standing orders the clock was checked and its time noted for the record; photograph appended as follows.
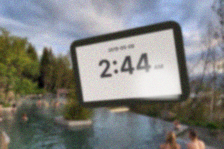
2:44
